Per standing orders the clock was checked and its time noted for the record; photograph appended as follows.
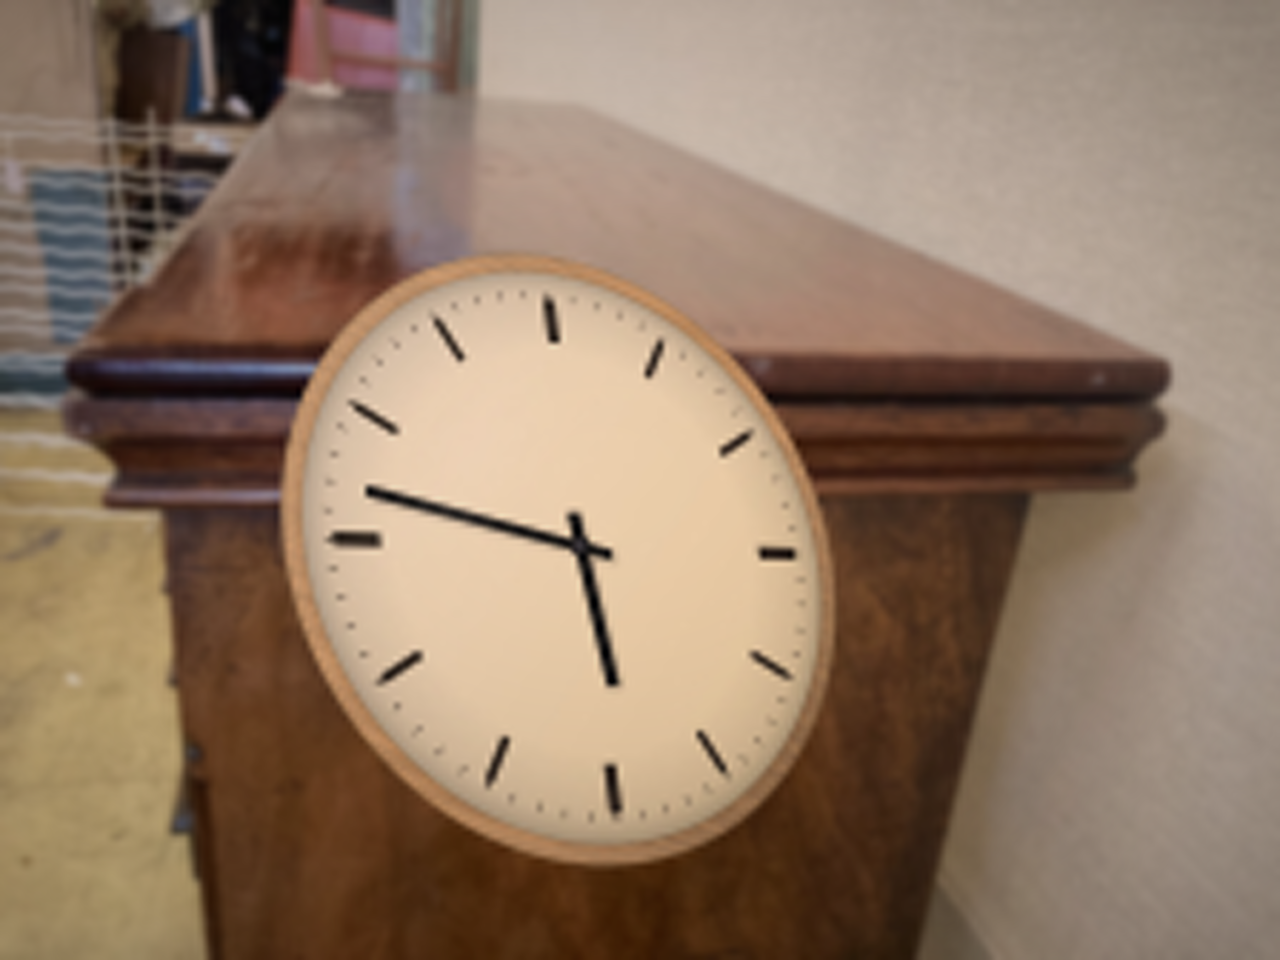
5:47
